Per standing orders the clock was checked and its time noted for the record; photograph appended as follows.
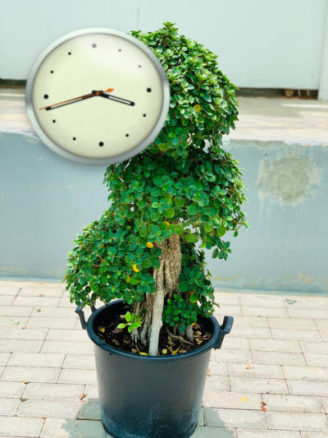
3:42:43
